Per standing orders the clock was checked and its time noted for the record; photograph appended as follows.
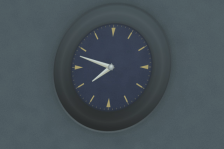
7:48
